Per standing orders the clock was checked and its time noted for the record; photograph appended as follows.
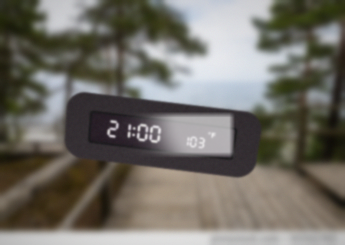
21:00
